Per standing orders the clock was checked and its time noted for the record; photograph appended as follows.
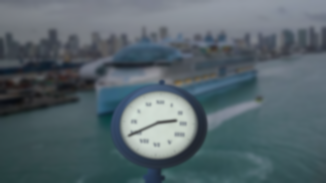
2:40
